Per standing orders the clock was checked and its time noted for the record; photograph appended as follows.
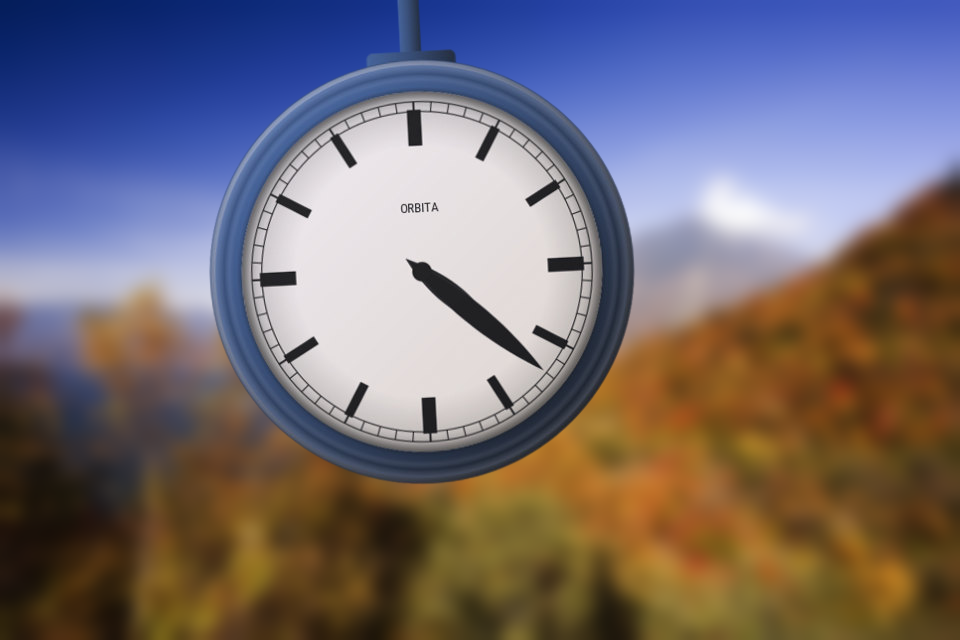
4:22
